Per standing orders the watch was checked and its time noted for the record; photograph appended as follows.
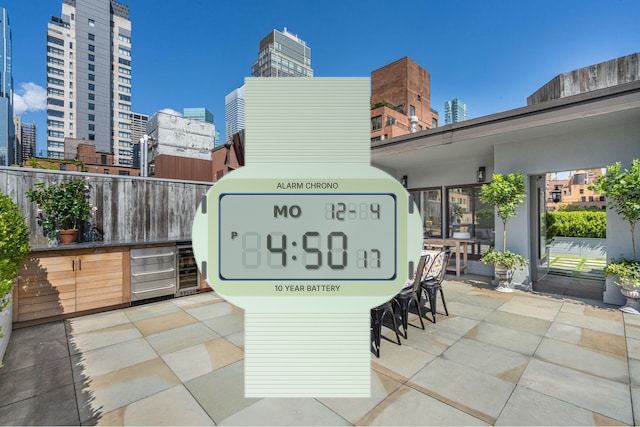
4:50:17
